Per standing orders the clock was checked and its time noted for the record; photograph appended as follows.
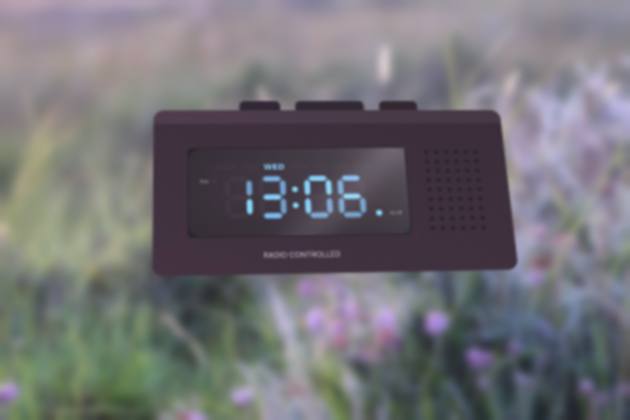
13:06
